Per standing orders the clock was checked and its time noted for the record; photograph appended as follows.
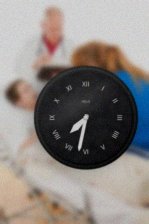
7:32
